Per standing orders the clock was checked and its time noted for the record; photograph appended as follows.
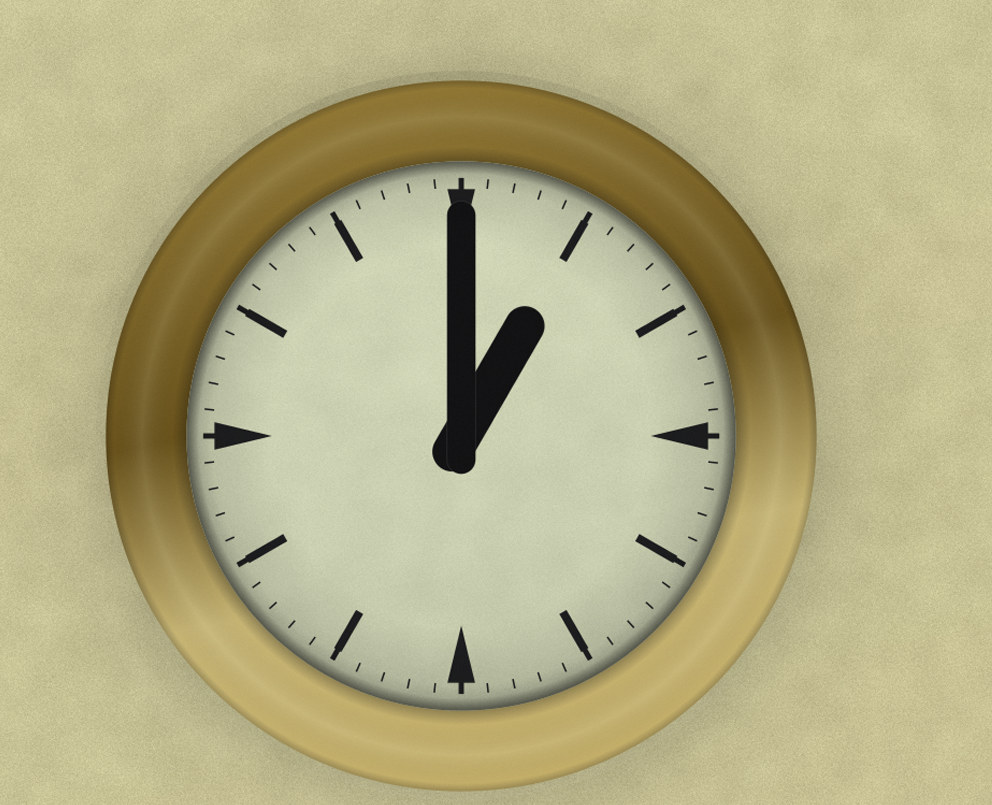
1:00
